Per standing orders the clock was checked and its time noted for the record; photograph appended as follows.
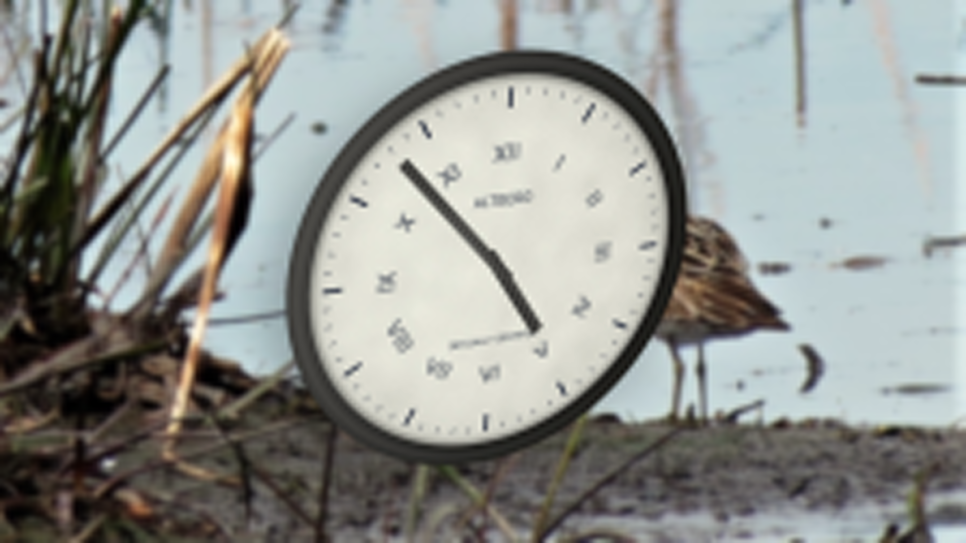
4:53
